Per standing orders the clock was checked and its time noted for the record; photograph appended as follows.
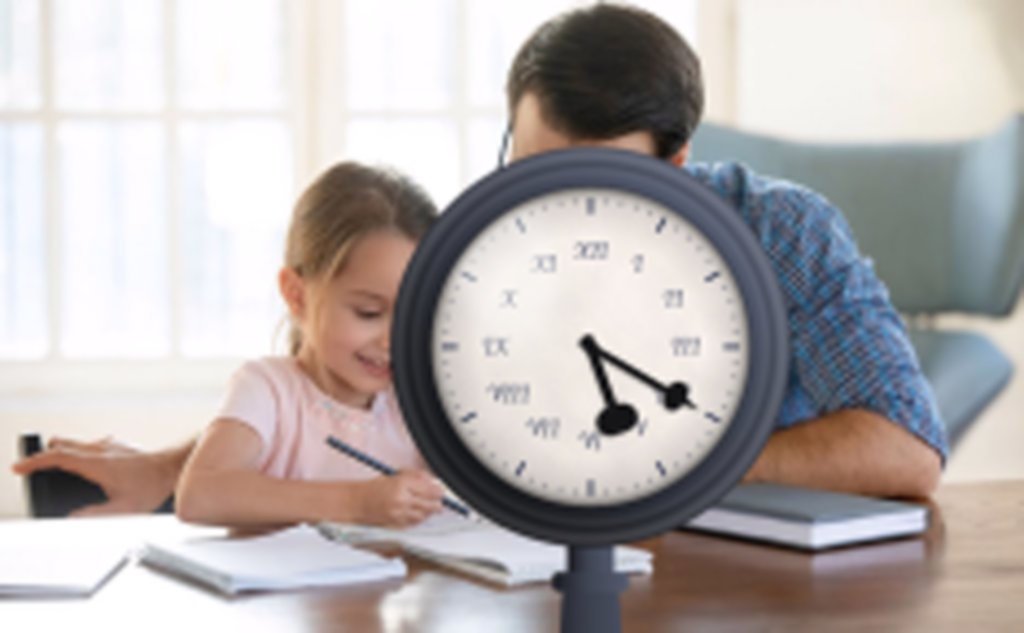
5:20
